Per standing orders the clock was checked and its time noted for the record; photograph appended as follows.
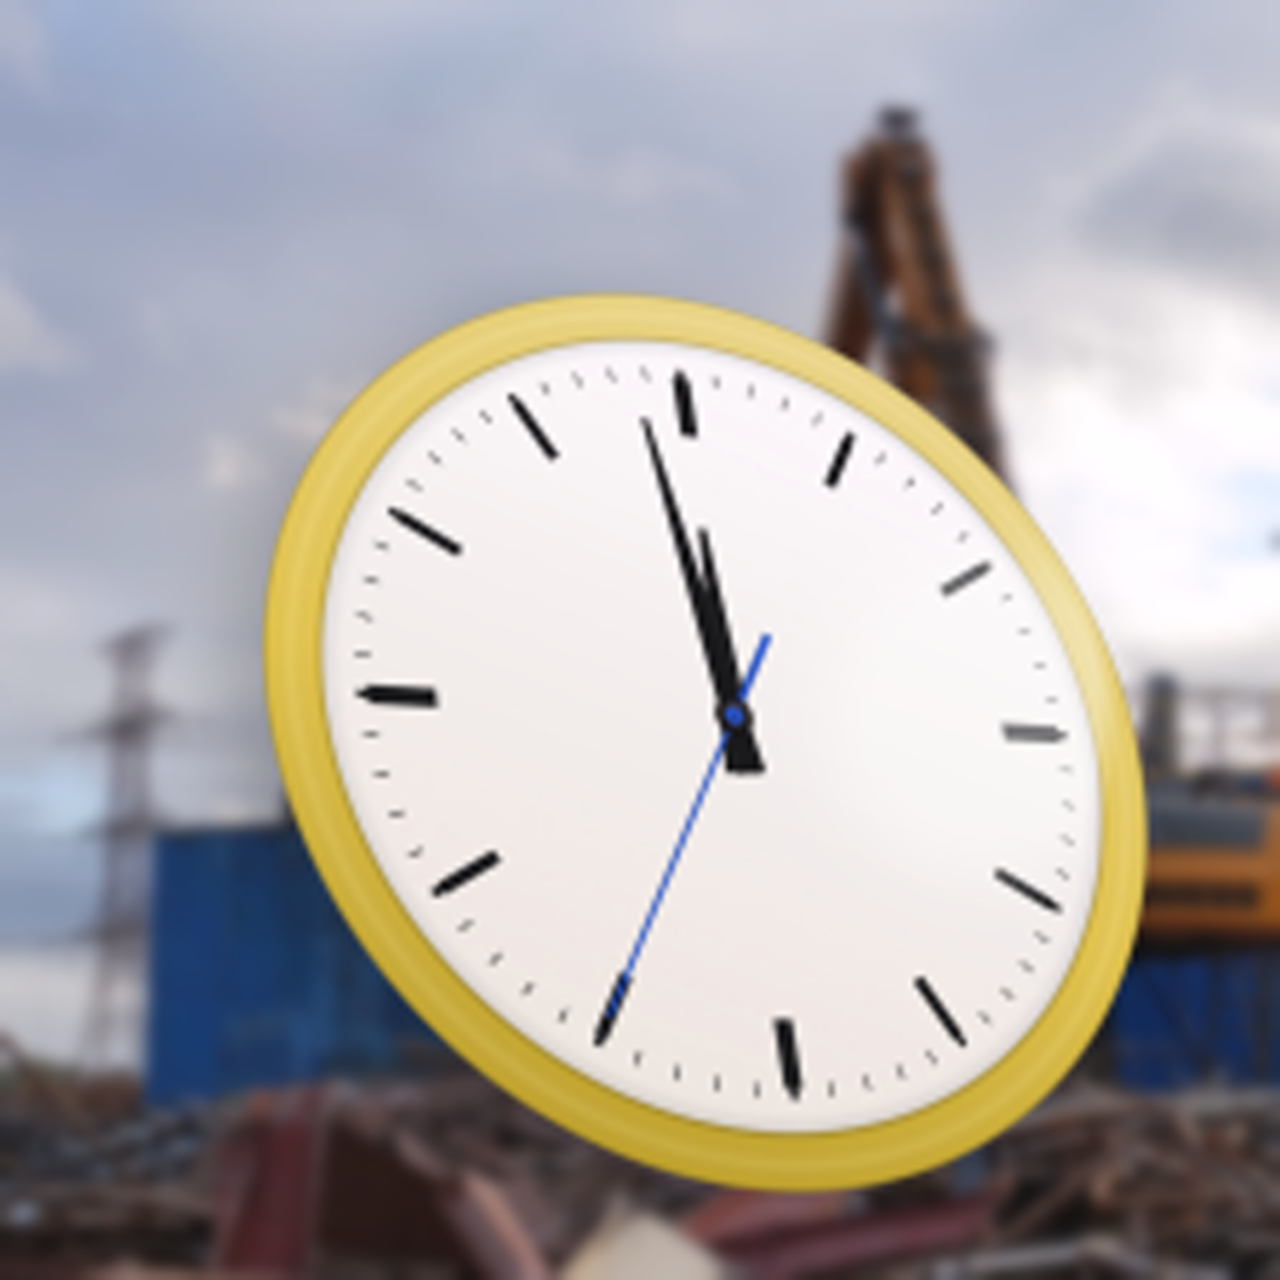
11:58:35
